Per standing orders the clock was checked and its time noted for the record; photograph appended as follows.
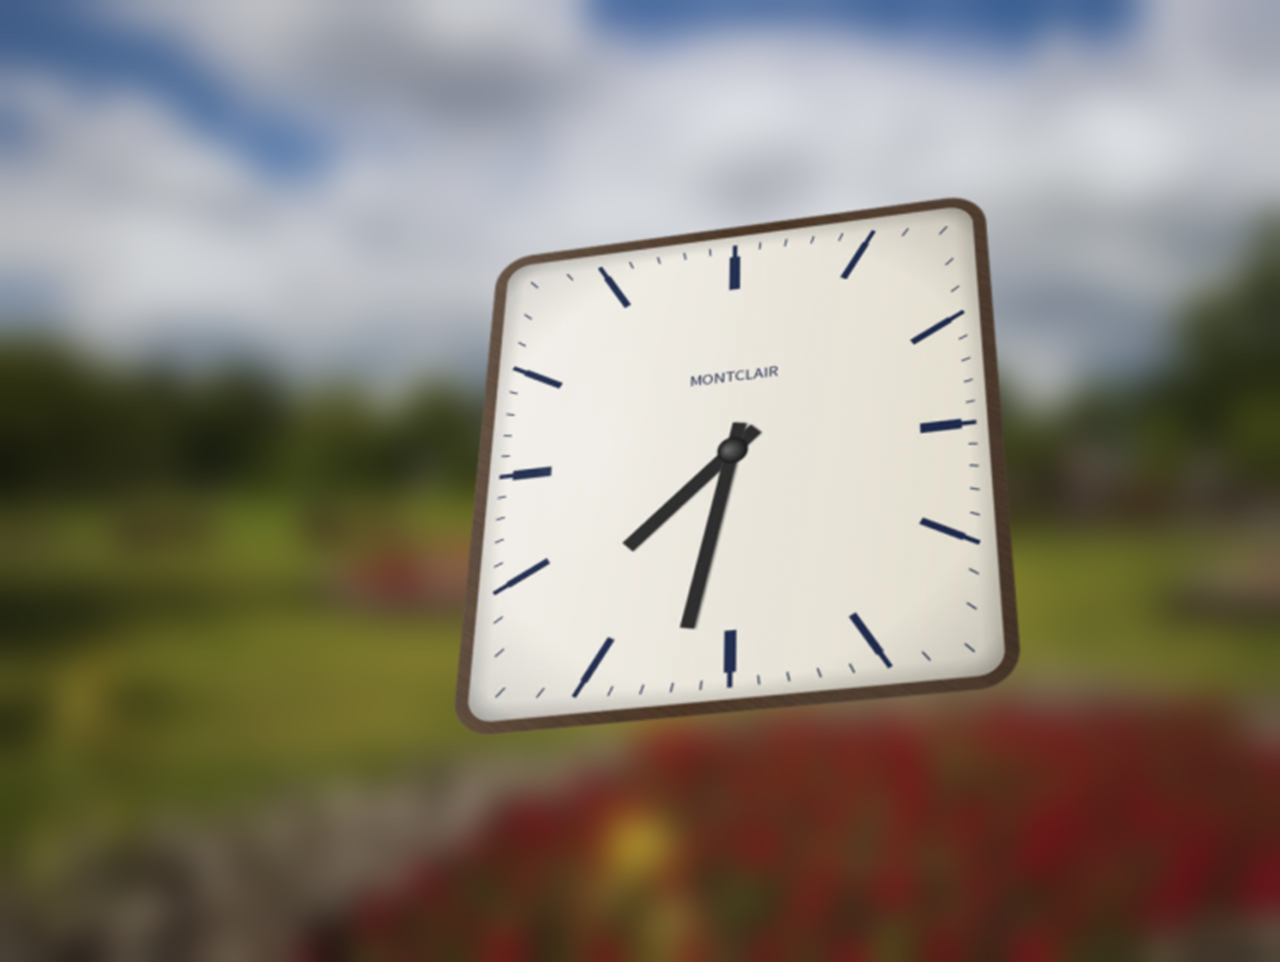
7:32
